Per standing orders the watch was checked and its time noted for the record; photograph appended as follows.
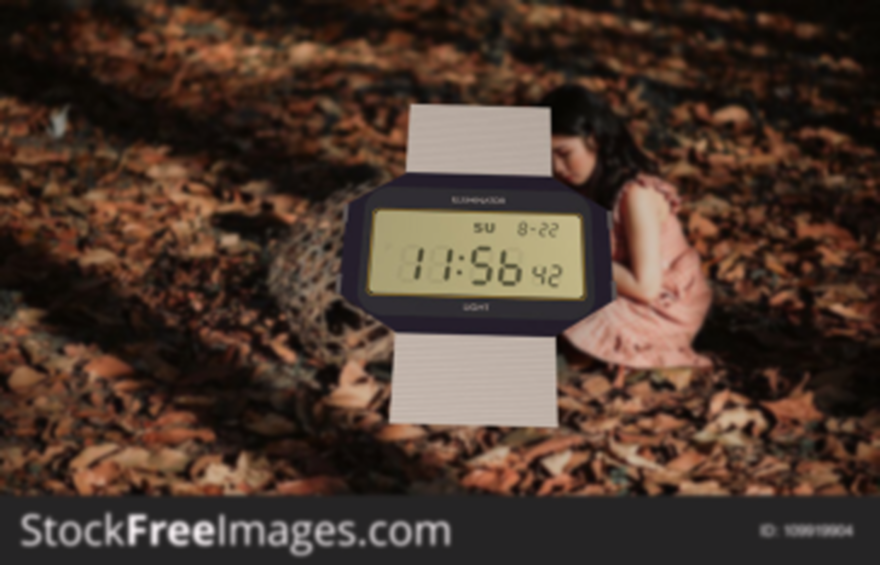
11:56:42
